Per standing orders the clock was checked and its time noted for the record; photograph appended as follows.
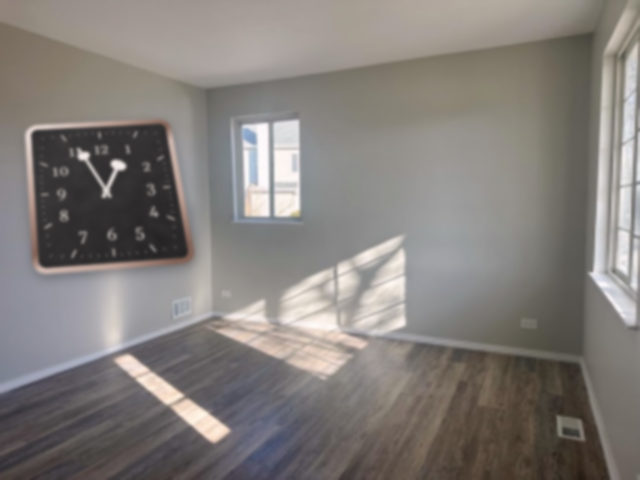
12:56
